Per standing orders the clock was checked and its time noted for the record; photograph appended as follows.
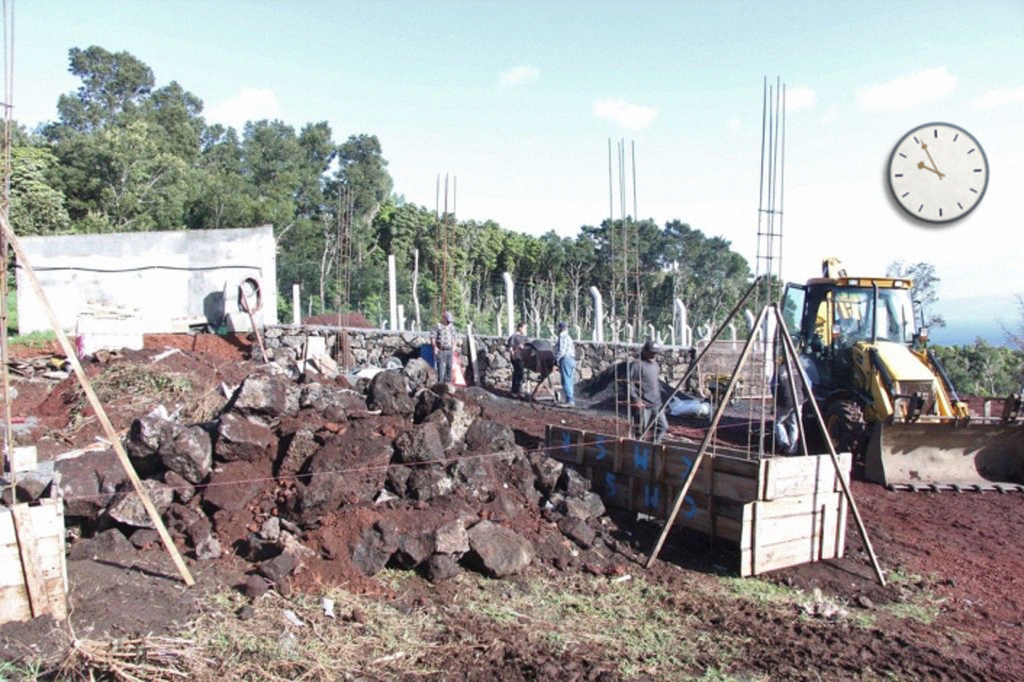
9:56
